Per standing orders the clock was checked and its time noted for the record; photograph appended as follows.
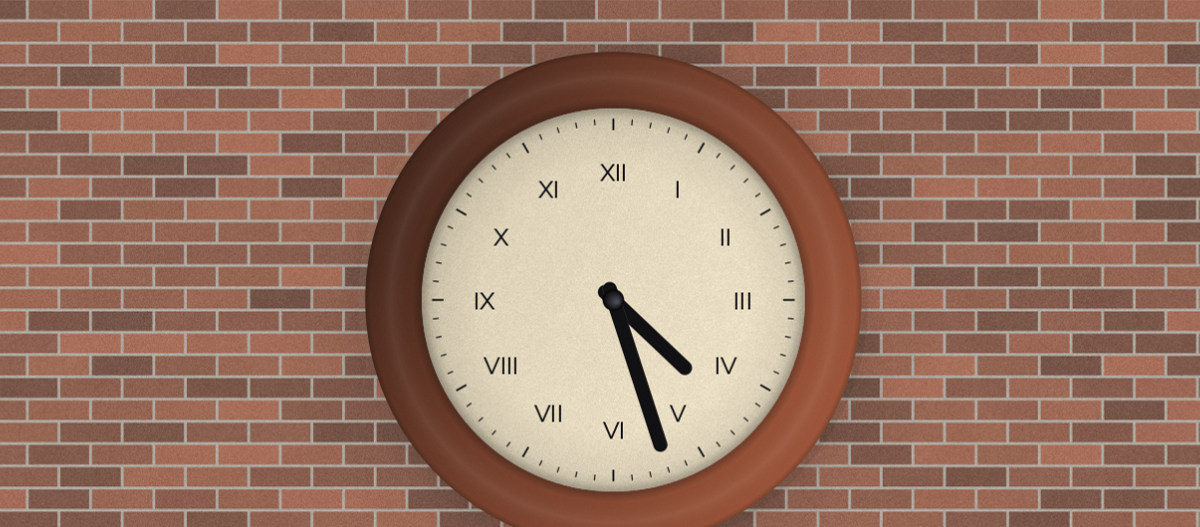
4:27
